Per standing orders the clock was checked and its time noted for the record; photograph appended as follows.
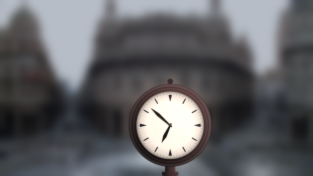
6:52
